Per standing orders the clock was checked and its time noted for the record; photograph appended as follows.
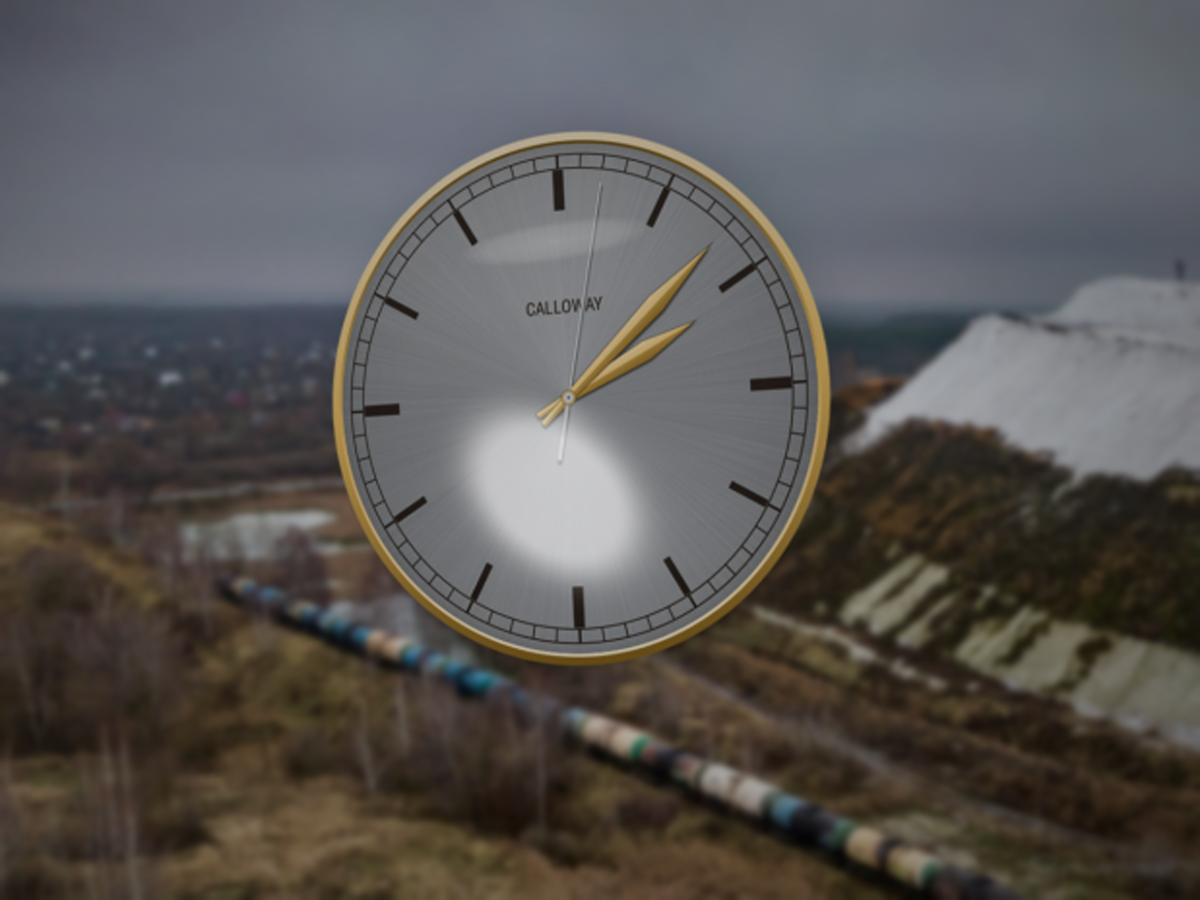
2:08:02
